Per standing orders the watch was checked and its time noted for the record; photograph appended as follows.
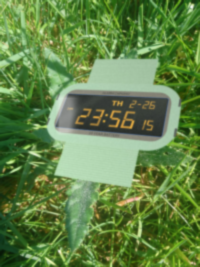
23:56
